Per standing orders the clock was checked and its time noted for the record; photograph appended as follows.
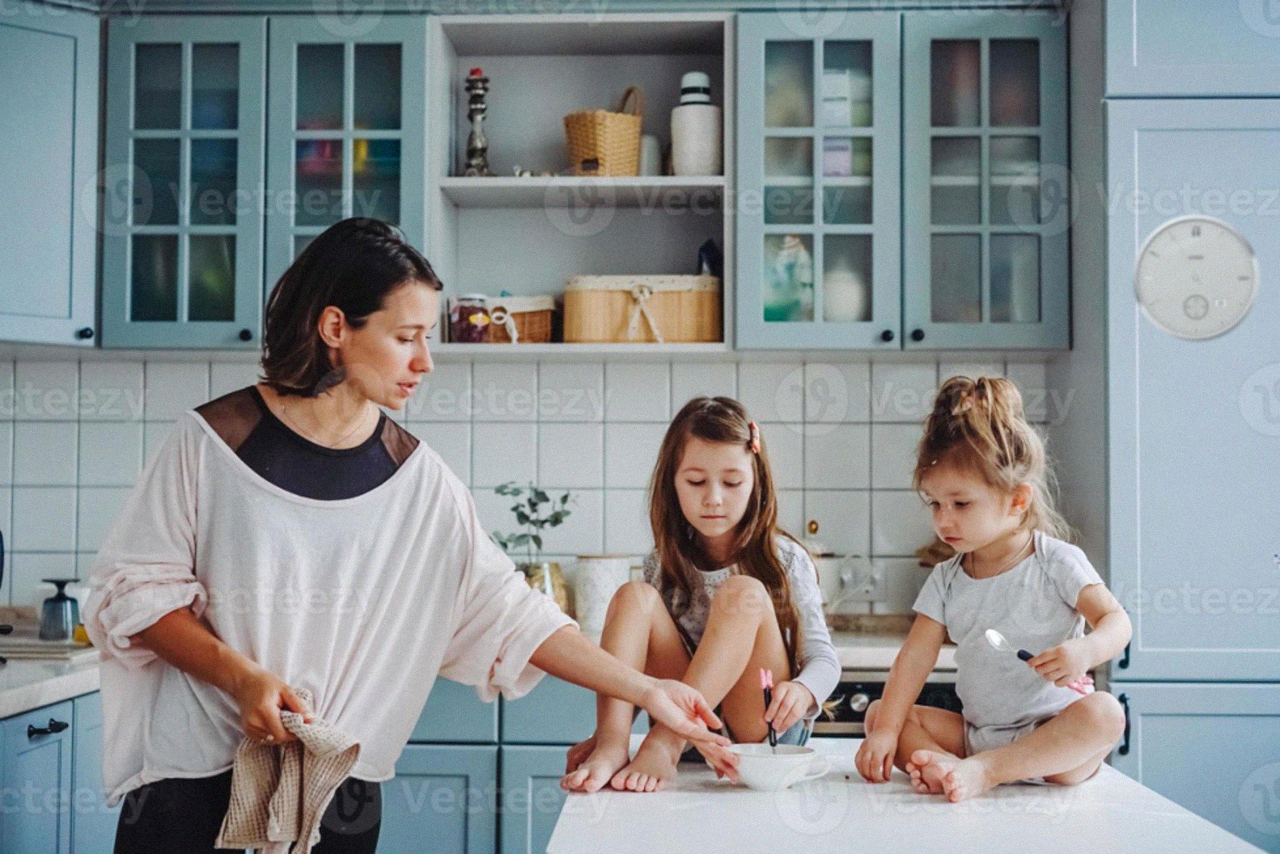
3:55
